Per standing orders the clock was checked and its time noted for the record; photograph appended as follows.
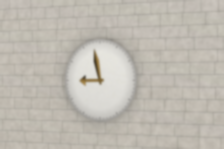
8:58
